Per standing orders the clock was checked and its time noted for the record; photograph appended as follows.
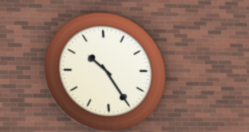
10:25
